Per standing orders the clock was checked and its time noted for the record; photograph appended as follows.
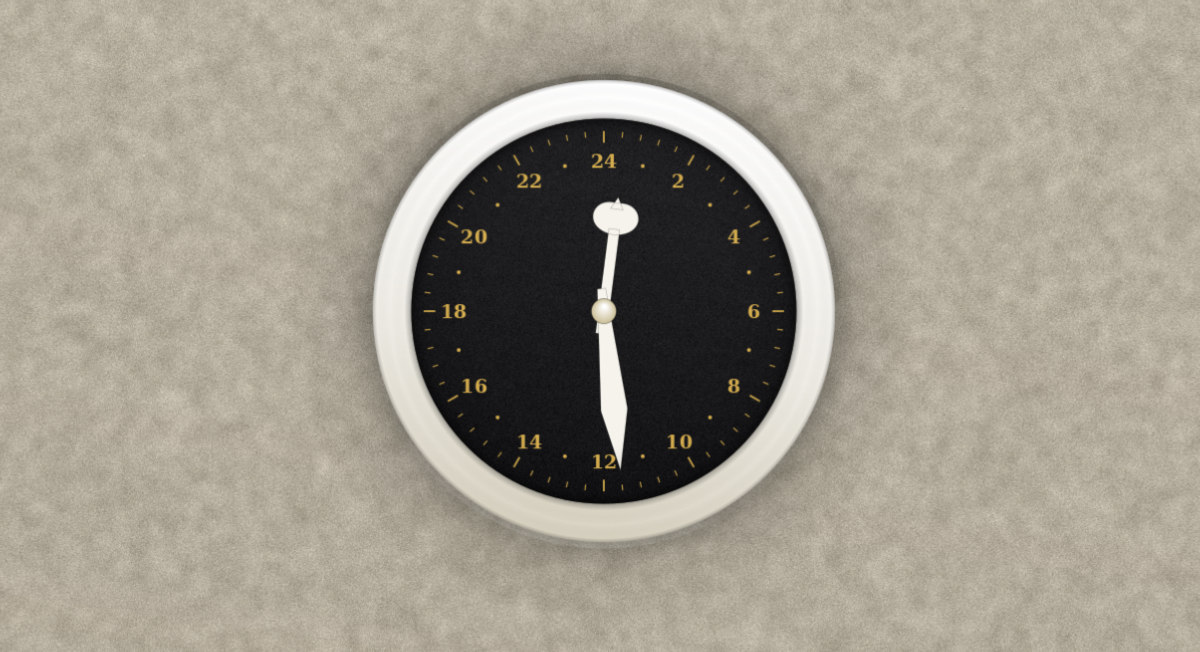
0:29
